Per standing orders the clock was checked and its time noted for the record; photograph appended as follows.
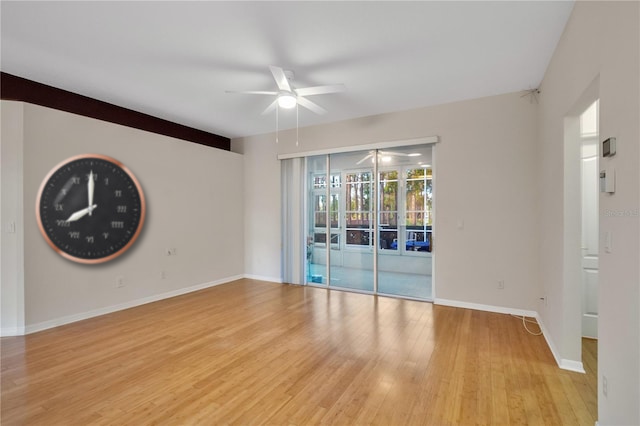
8:00
